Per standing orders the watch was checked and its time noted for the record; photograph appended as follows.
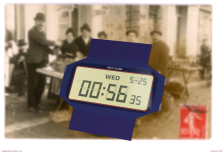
0:56:35
